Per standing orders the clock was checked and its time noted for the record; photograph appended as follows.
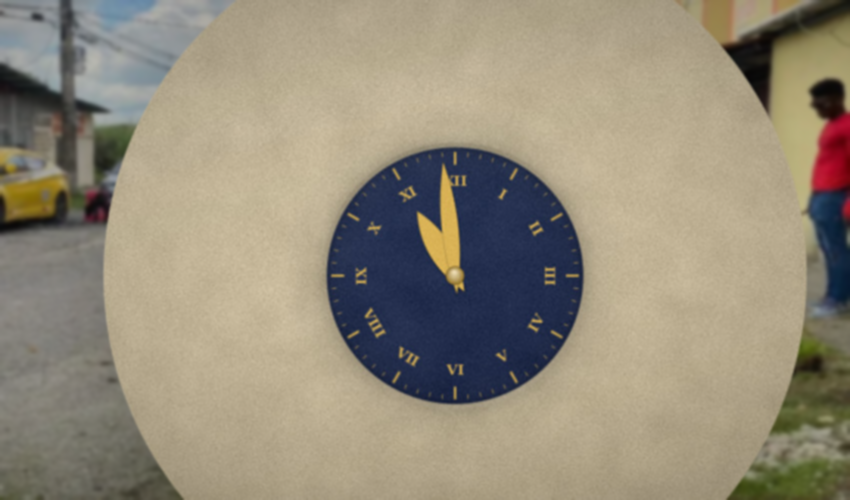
10:59
